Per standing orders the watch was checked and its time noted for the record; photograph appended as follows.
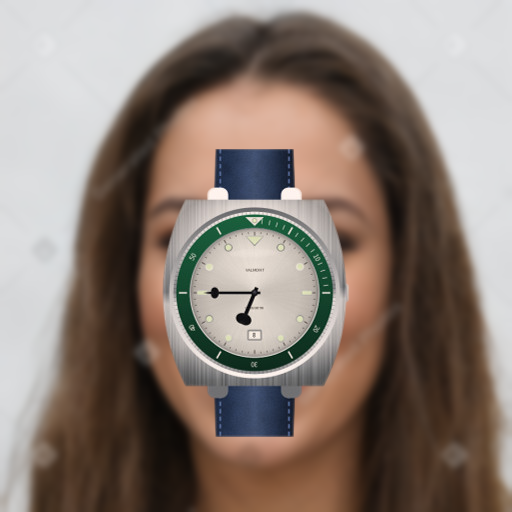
6:45
